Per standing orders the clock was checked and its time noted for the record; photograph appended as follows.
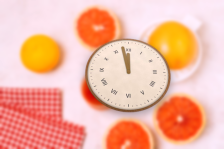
11:58
